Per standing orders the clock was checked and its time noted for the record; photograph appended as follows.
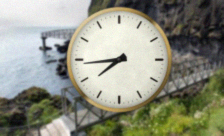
7:44
